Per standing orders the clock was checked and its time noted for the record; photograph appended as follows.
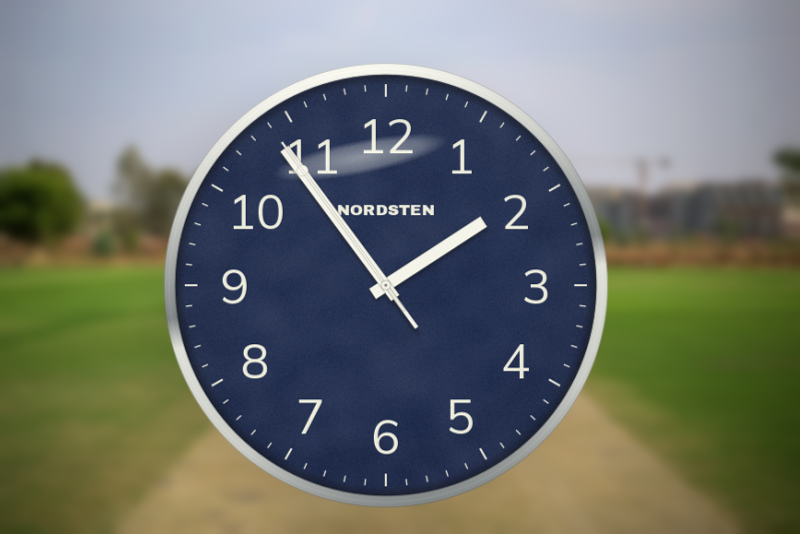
1:53:54
